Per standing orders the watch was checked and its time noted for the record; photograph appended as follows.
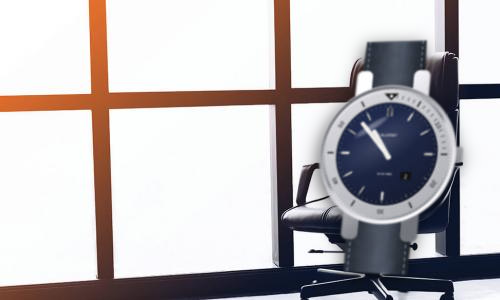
10:53
